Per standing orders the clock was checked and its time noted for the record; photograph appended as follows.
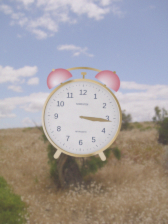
3:16
